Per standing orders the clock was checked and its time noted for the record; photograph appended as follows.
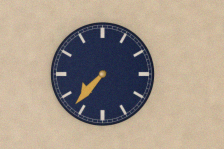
7:37
